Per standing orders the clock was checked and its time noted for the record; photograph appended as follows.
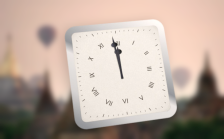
11:59
